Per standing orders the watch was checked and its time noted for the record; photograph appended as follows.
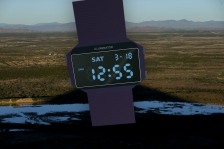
12:55
